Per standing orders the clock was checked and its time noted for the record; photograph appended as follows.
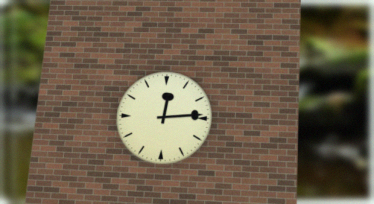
12:14
